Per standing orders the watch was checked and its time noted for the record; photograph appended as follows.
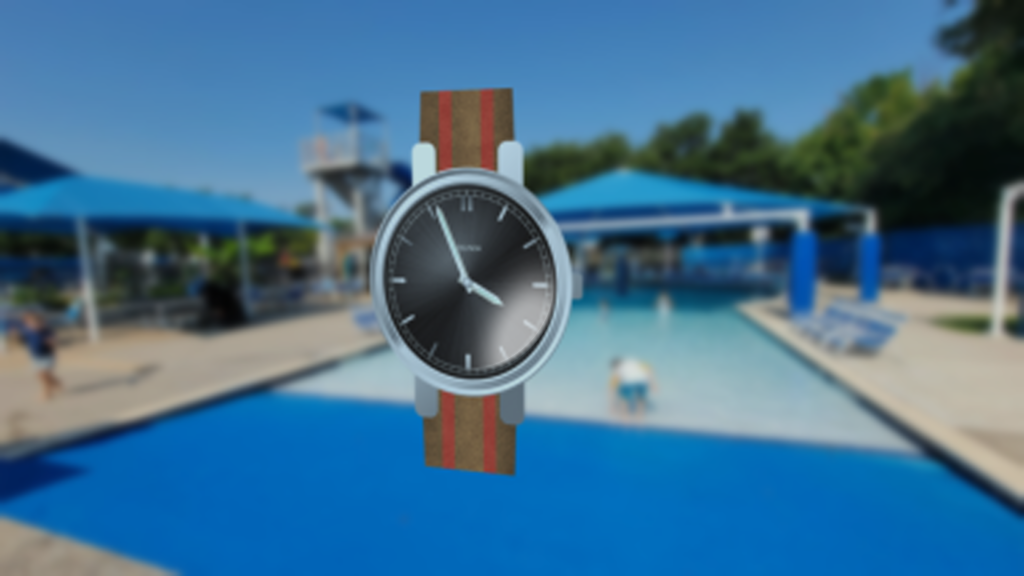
3:56
